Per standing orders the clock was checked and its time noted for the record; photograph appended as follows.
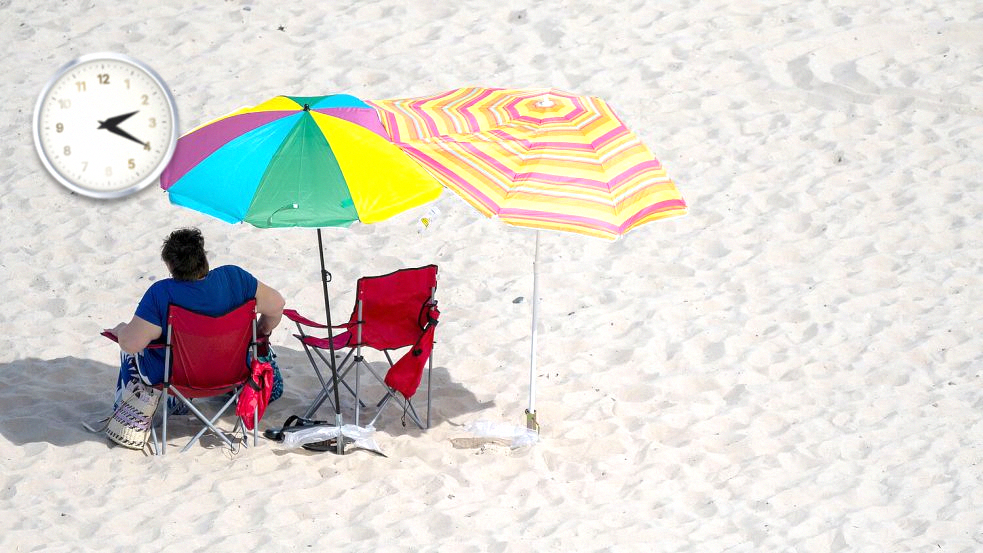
2:20
